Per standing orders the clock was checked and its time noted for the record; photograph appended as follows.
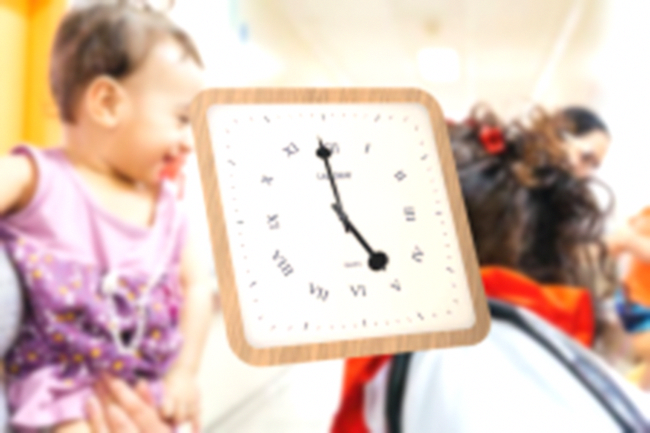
4:59
